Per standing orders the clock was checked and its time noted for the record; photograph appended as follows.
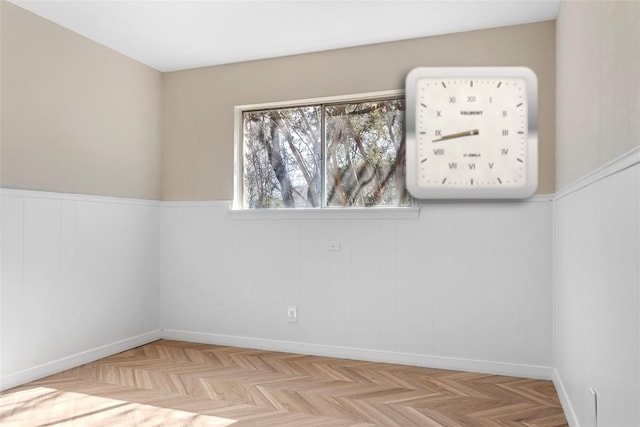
8:43
